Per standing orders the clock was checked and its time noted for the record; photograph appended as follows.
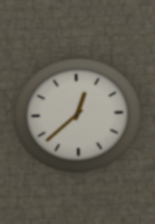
12:38
